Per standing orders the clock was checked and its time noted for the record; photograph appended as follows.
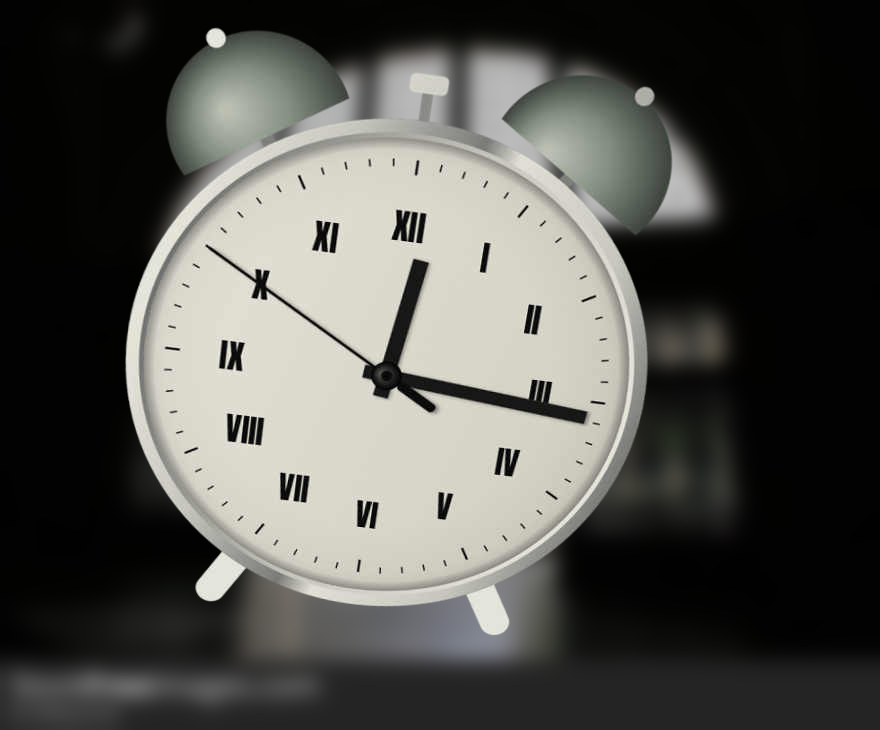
12:15:50
